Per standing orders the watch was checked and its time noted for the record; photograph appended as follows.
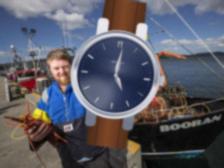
5:01
